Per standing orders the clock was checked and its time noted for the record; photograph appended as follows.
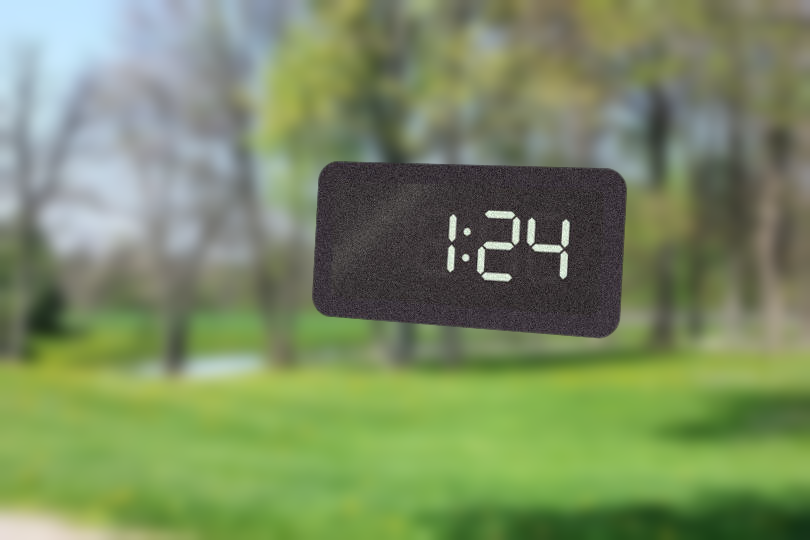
1:24
